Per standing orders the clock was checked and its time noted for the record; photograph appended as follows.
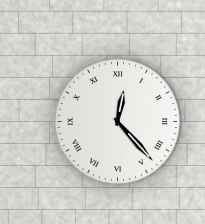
12:23
